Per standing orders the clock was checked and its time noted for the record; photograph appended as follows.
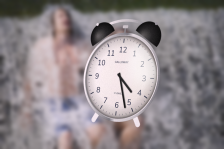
4:27
